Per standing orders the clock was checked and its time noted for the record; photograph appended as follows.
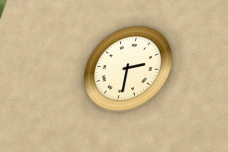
2:29
